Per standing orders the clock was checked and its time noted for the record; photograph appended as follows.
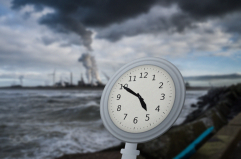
4:50
